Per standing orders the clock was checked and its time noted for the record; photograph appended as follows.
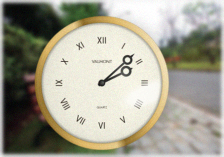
2:08
